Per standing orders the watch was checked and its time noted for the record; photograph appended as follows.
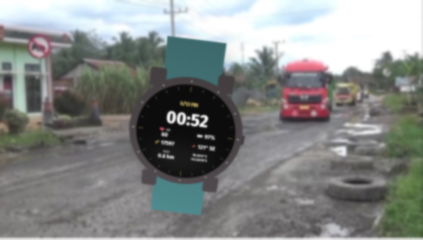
0:52
